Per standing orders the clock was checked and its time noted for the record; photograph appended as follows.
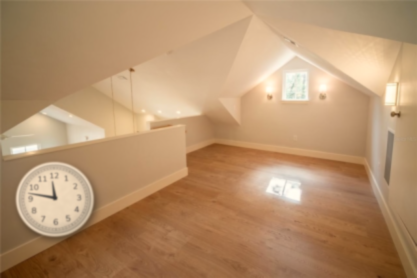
11:47
